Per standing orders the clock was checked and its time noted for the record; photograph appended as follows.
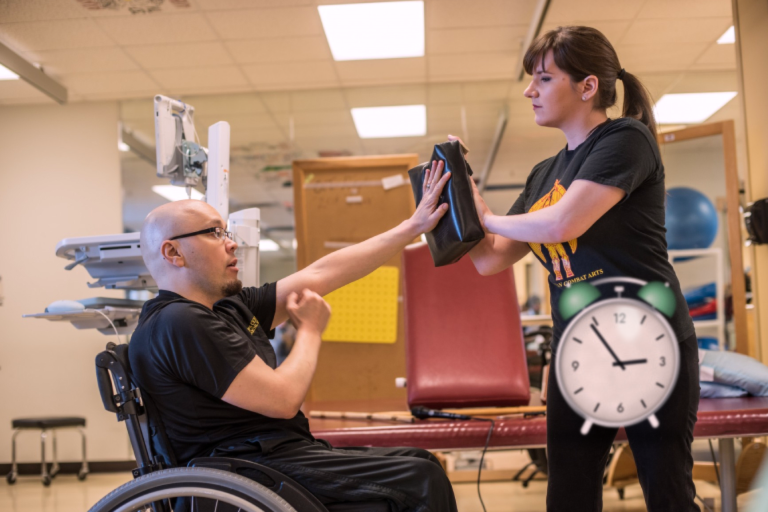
2:54
